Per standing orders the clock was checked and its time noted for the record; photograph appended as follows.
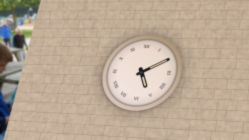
5:10
